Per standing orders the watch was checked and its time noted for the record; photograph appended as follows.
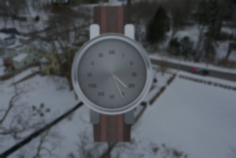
4:26
